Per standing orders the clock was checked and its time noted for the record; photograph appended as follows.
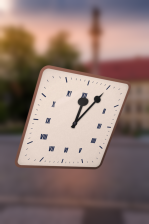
12:05
